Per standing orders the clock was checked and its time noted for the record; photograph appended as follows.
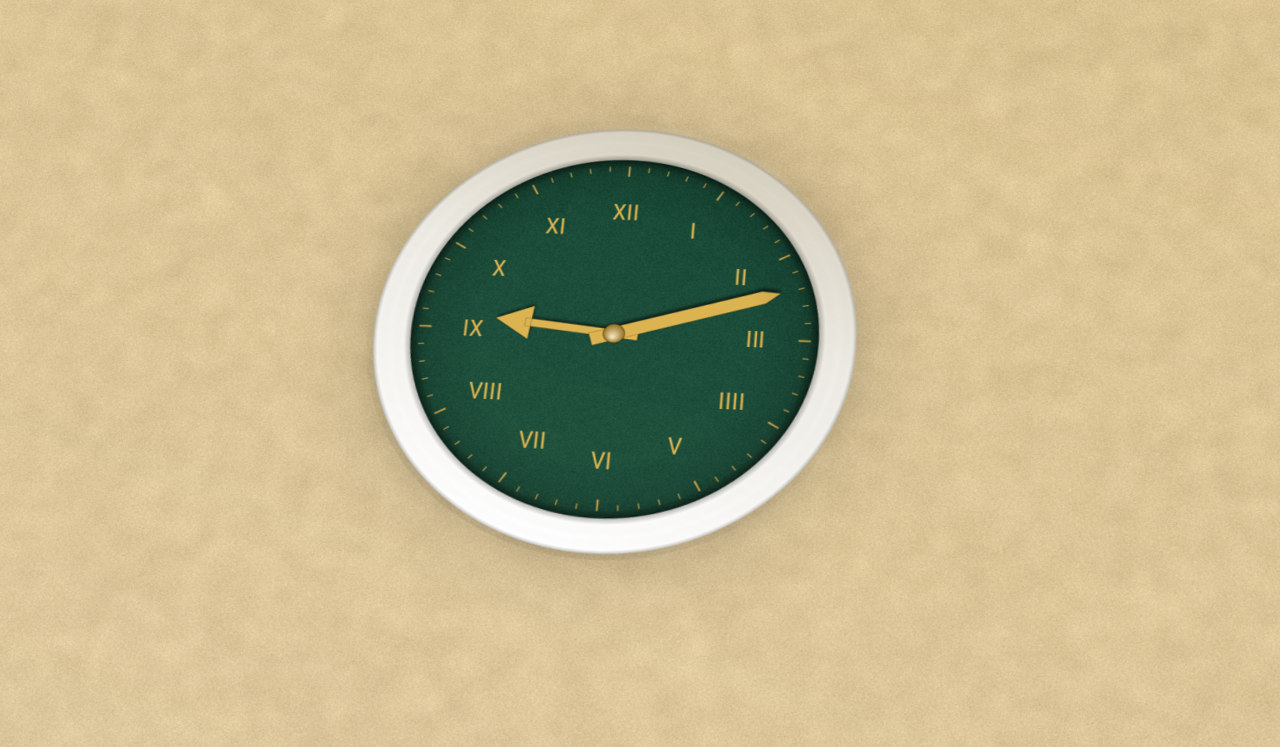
9:12
